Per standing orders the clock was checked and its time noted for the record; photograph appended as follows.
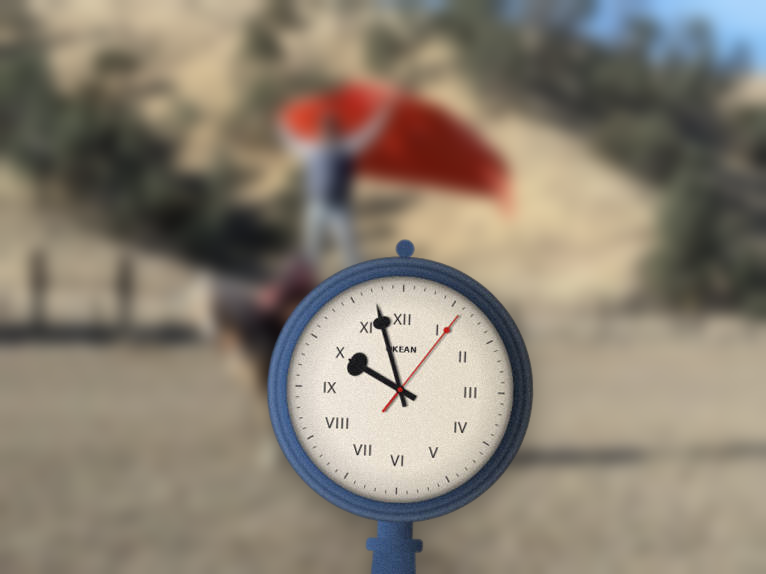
9:57:06
